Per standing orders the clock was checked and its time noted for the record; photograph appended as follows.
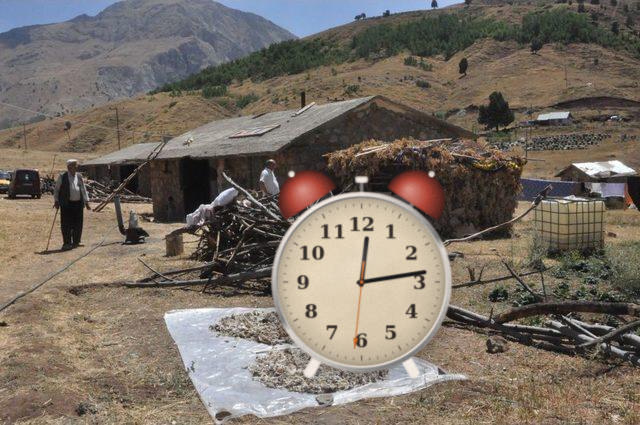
12:13:31
